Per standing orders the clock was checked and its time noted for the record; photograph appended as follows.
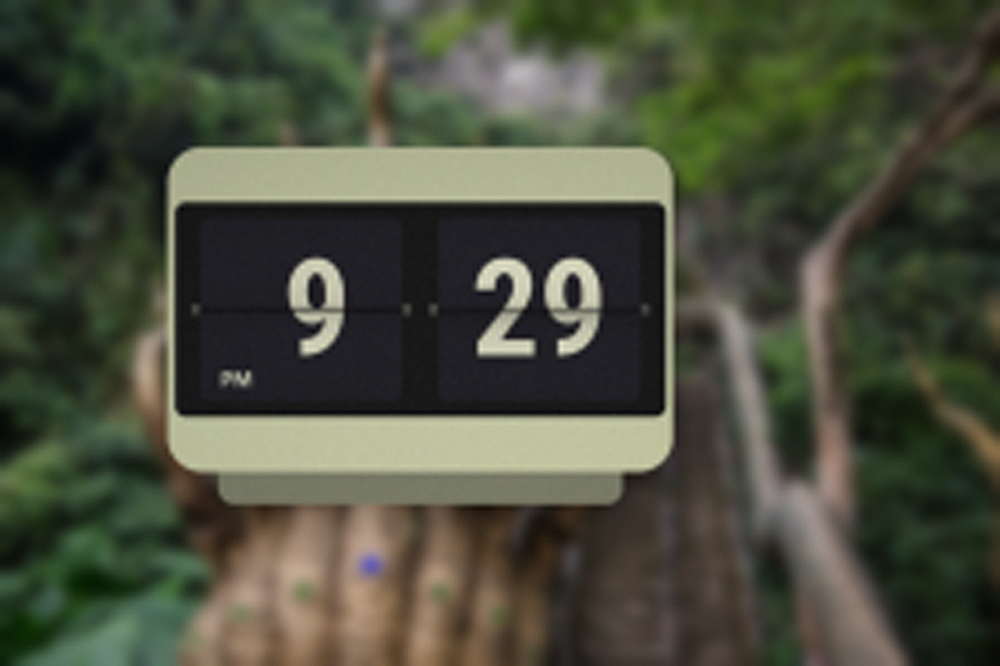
9:29
